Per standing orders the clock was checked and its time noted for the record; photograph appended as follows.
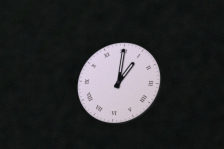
1:00
